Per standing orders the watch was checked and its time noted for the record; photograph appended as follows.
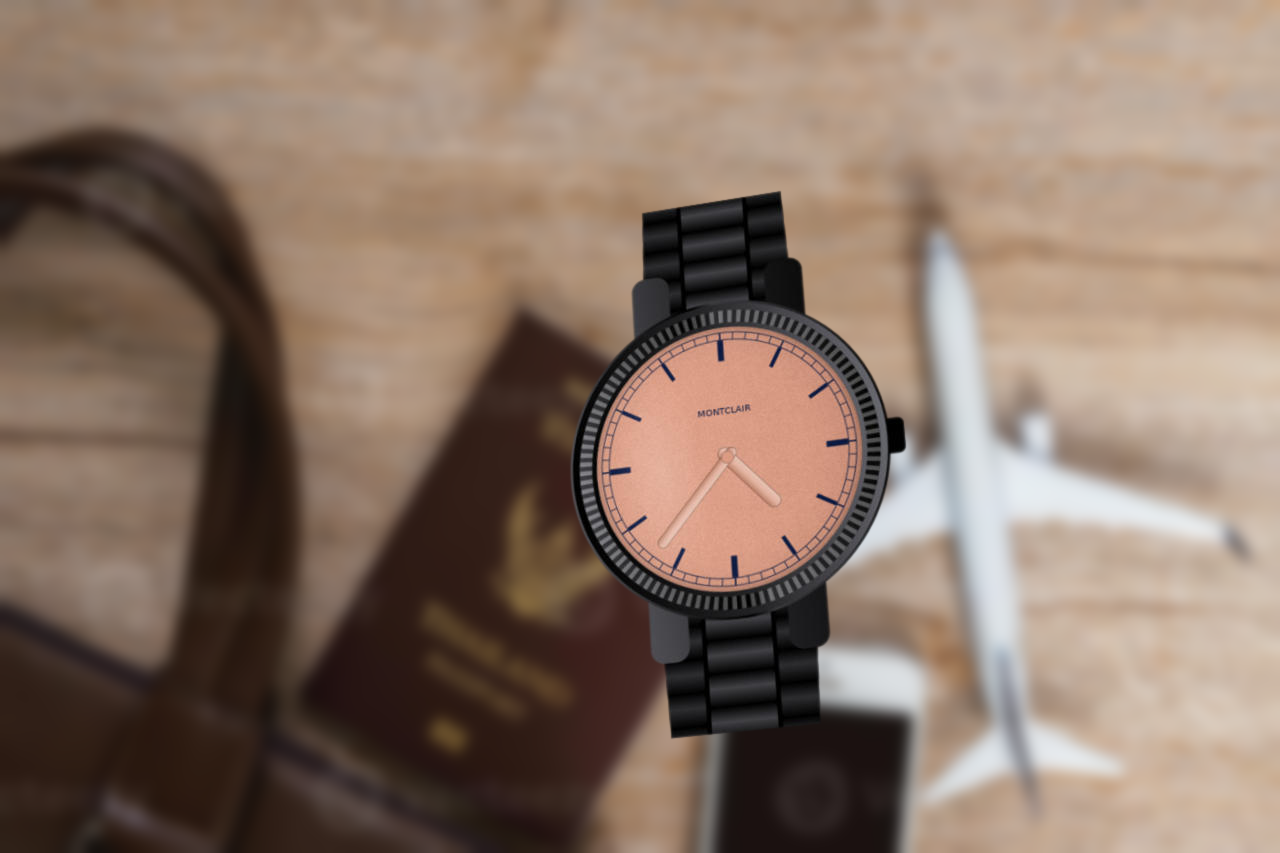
4:37
